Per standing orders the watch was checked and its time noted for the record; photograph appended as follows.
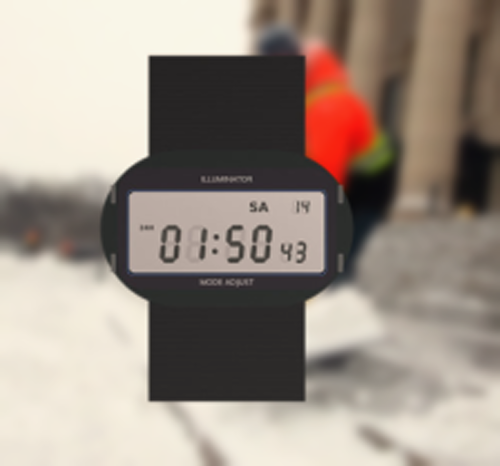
1:50:43
